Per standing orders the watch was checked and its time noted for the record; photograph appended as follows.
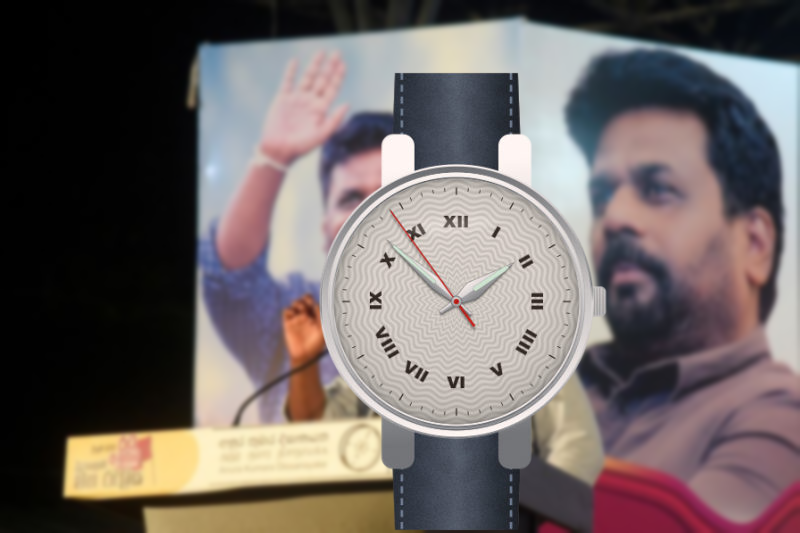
1:51:54
